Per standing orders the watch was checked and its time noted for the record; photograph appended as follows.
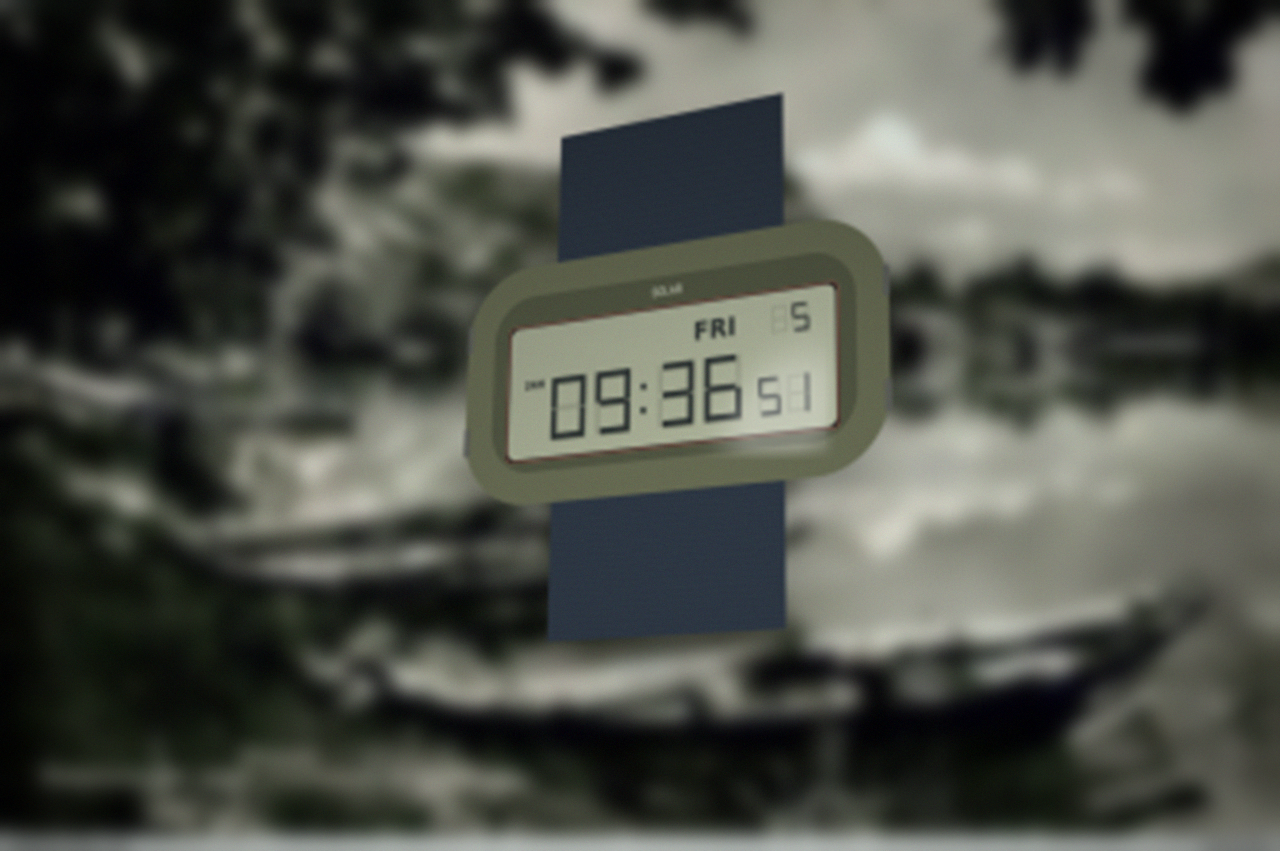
9:36:51
